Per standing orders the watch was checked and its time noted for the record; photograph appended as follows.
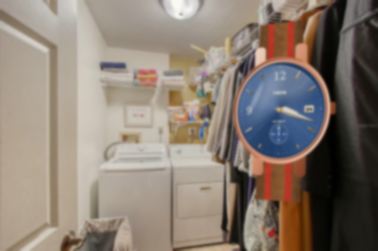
3:18
